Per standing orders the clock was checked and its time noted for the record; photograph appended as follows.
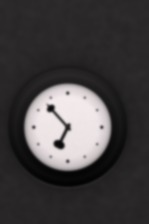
6:53
